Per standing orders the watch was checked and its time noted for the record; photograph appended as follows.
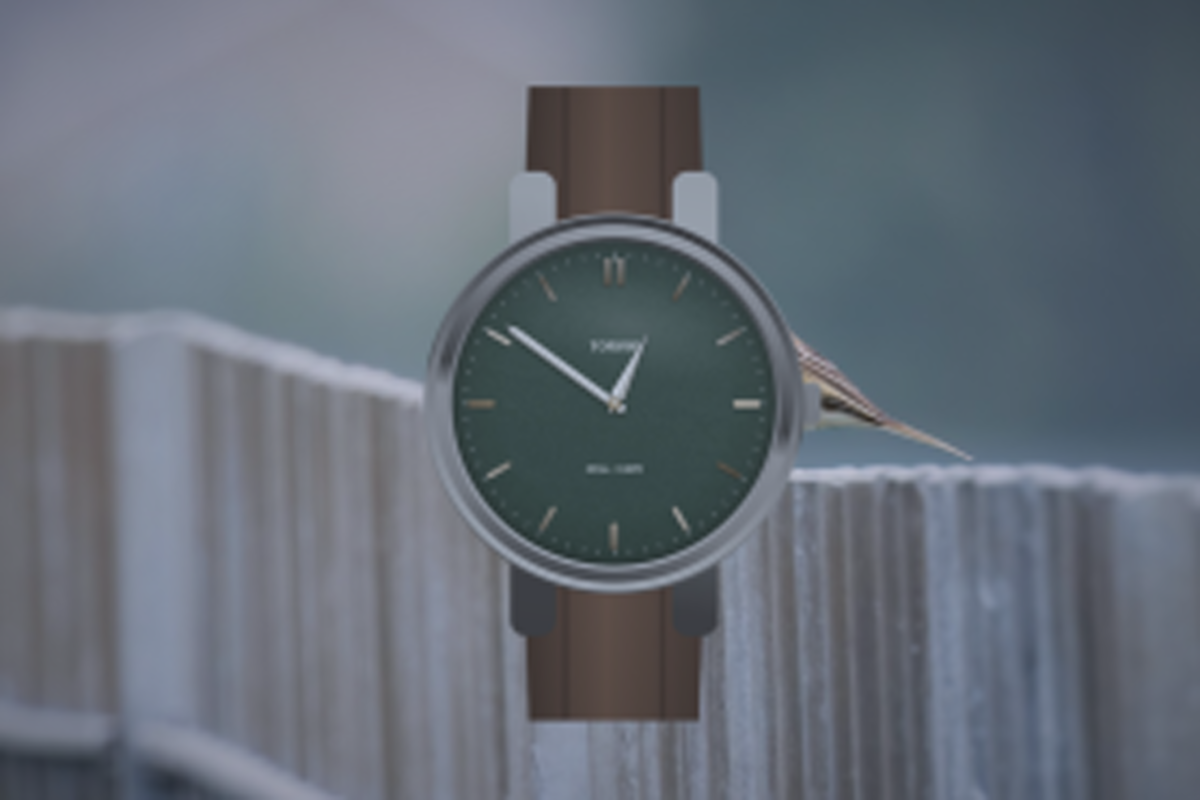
12:51
